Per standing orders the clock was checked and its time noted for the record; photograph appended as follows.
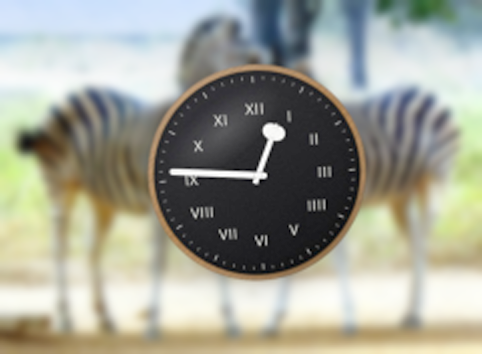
12:46
